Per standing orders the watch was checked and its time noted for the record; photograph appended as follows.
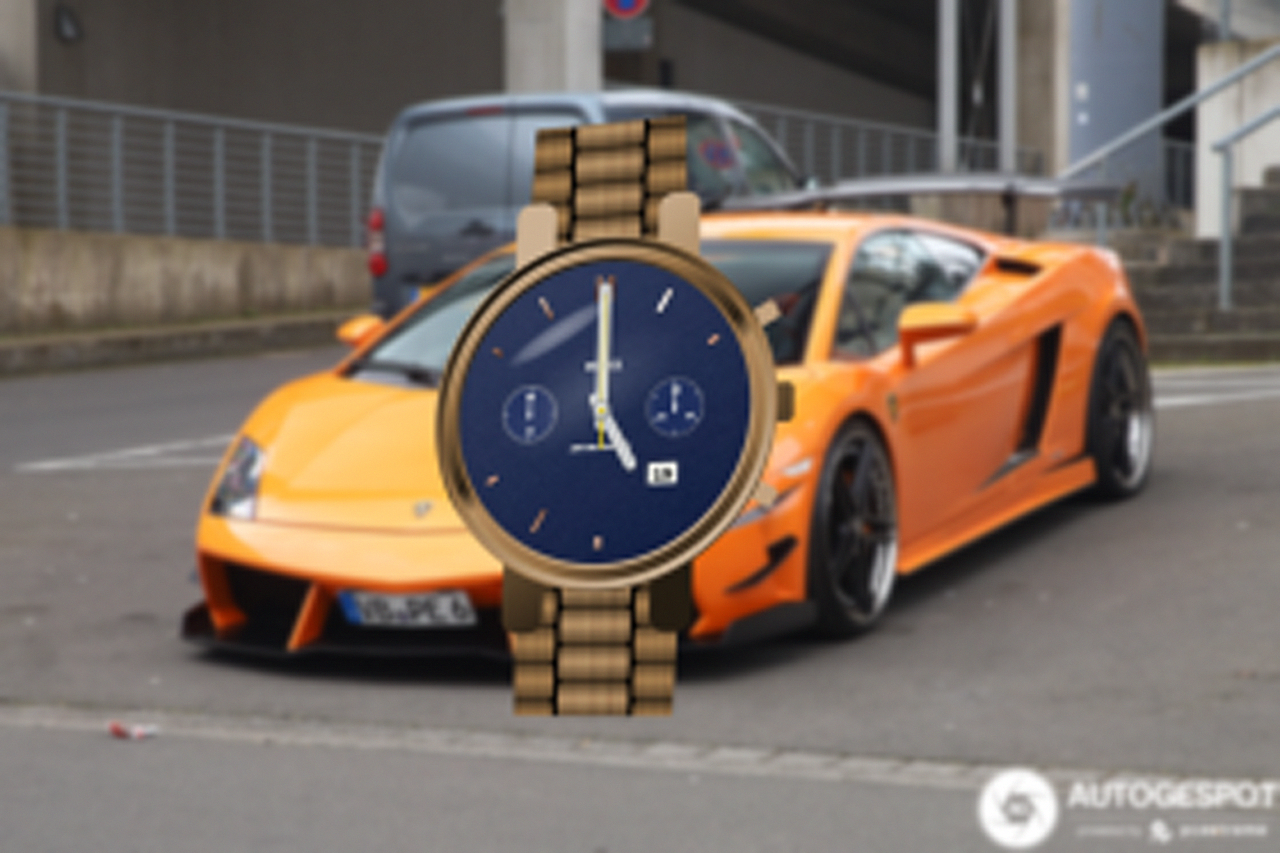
5:00
